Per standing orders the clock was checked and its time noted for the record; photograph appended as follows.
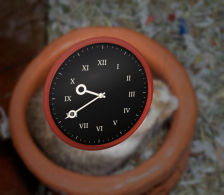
9:40
